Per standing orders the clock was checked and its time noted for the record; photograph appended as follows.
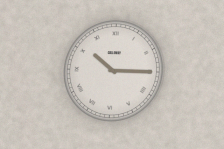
10:15
